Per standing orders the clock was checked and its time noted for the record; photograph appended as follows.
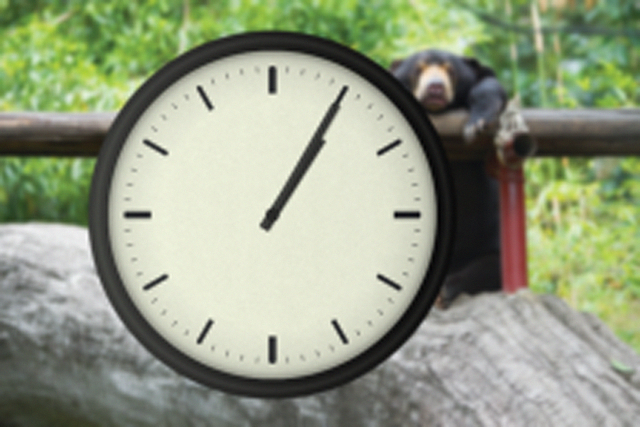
1:05
